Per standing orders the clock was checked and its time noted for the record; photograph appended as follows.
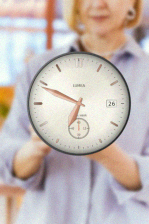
6:49
